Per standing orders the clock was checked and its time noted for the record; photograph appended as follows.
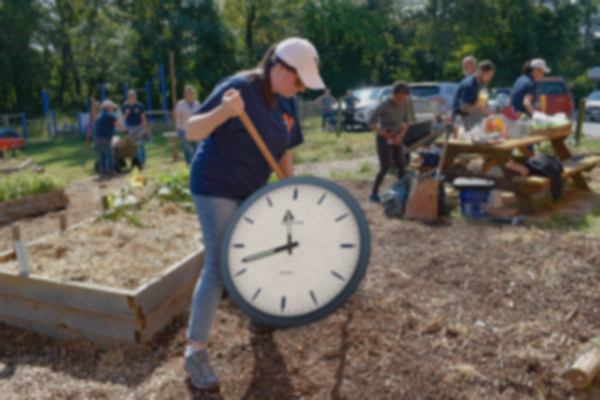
11:42
